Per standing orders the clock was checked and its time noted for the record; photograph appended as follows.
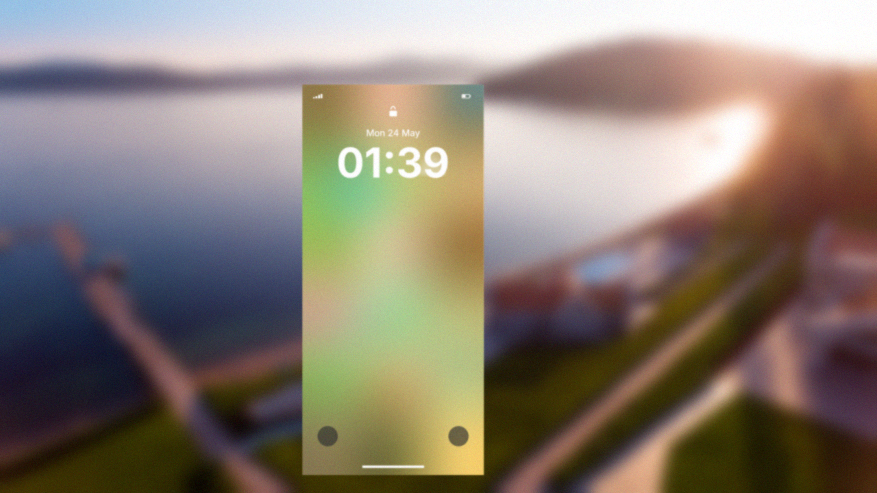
1:39
